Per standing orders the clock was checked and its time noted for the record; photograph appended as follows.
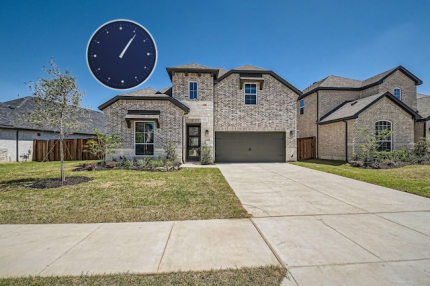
1:06
